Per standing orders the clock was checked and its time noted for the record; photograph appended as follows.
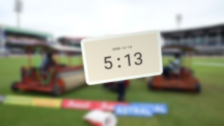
5:13
